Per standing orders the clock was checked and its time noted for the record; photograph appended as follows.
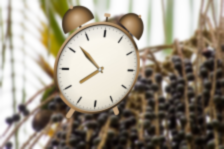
7:52
